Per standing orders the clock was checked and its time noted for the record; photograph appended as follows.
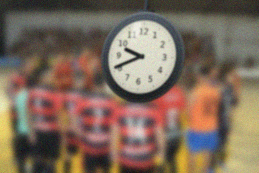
9:41
